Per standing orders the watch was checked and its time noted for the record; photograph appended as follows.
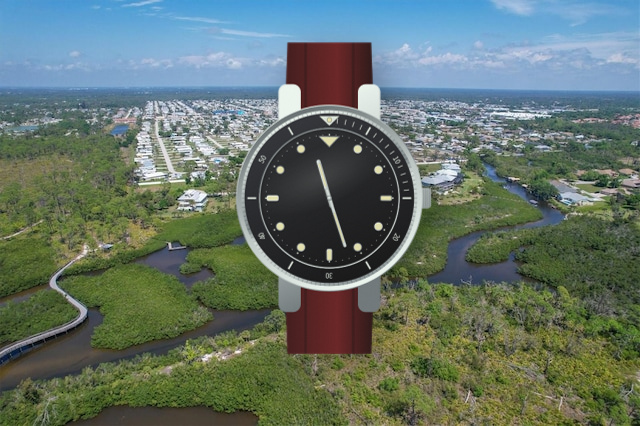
11:27
